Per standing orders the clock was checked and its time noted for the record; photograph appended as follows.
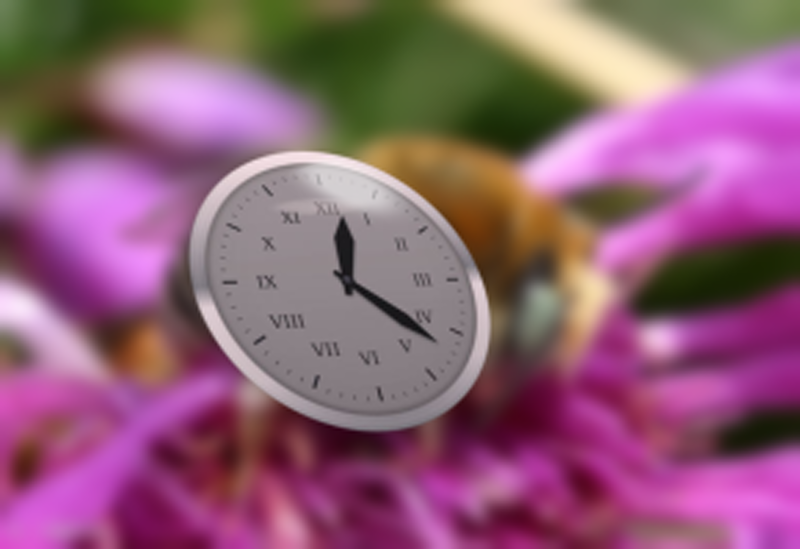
12:22
